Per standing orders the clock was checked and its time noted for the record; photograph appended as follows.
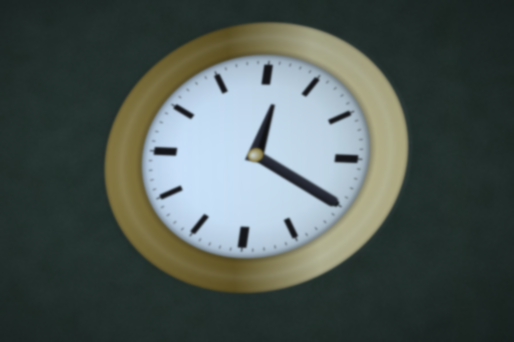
12:20
